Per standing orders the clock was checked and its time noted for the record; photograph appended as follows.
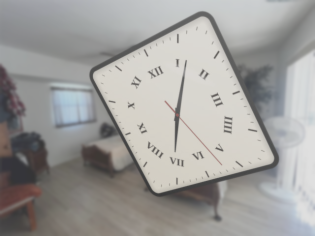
7:06:27
